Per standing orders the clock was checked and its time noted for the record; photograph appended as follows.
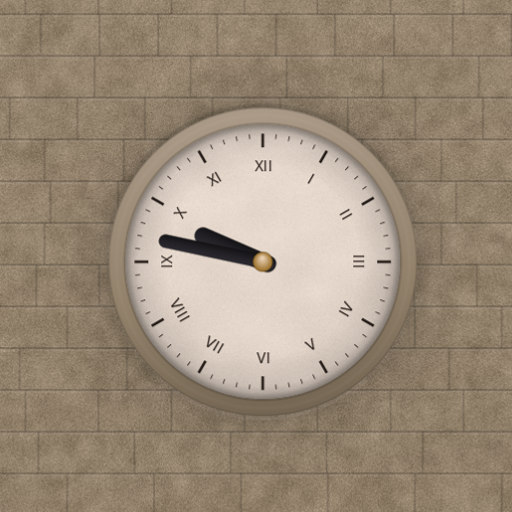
9:47
